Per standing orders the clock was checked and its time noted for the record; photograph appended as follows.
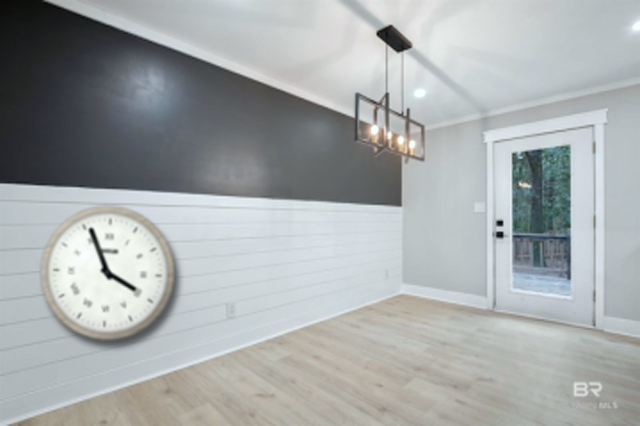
3:56
